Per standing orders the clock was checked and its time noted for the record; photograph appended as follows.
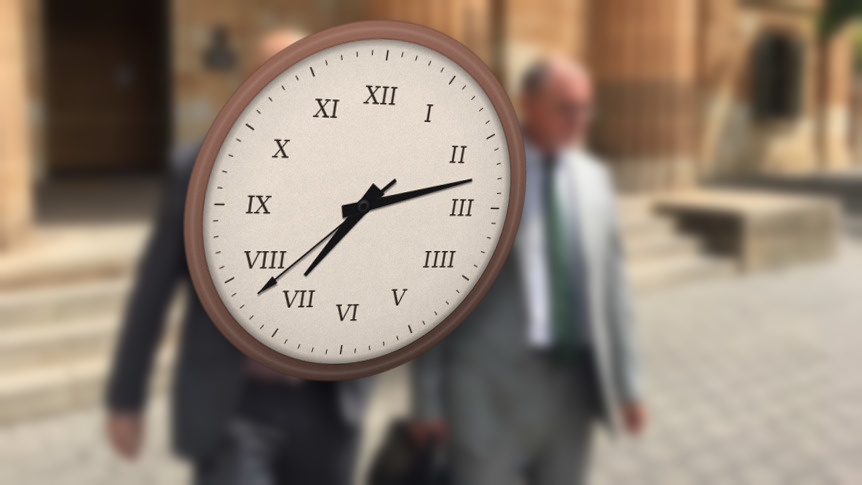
7:12:38
